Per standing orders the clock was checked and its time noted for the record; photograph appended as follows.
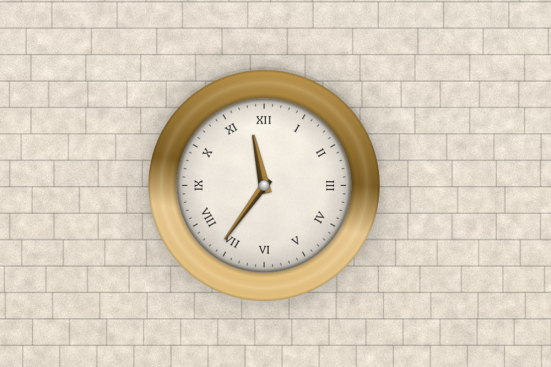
11:36
